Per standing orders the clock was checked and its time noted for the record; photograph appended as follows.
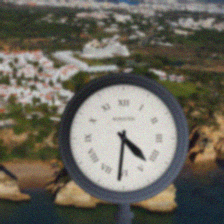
4:31
